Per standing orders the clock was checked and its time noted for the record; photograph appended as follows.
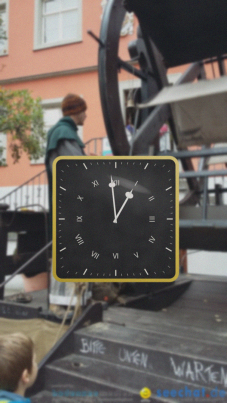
12:59
